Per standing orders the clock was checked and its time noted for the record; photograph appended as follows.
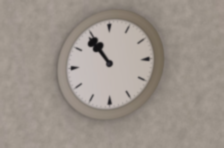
10:54
